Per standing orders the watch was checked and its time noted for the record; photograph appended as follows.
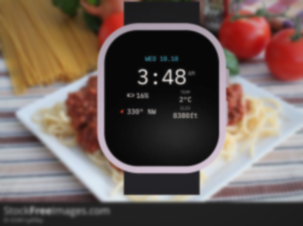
3:48
